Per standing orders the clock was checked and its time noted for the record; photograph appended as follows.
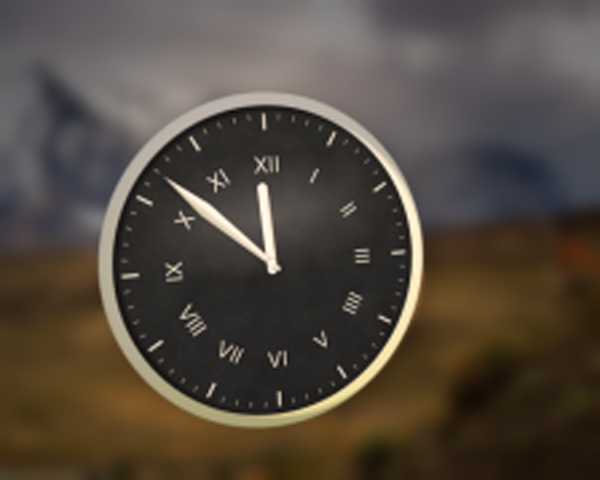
11:52
